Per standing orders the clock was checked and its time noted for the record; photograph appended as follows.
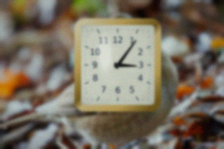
3:06
